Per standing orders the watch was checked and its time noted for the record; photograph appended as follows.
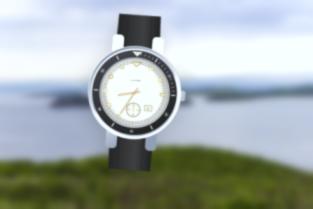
8:35
